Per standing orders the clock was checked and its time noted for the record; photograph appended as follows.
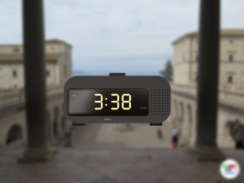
3:38
